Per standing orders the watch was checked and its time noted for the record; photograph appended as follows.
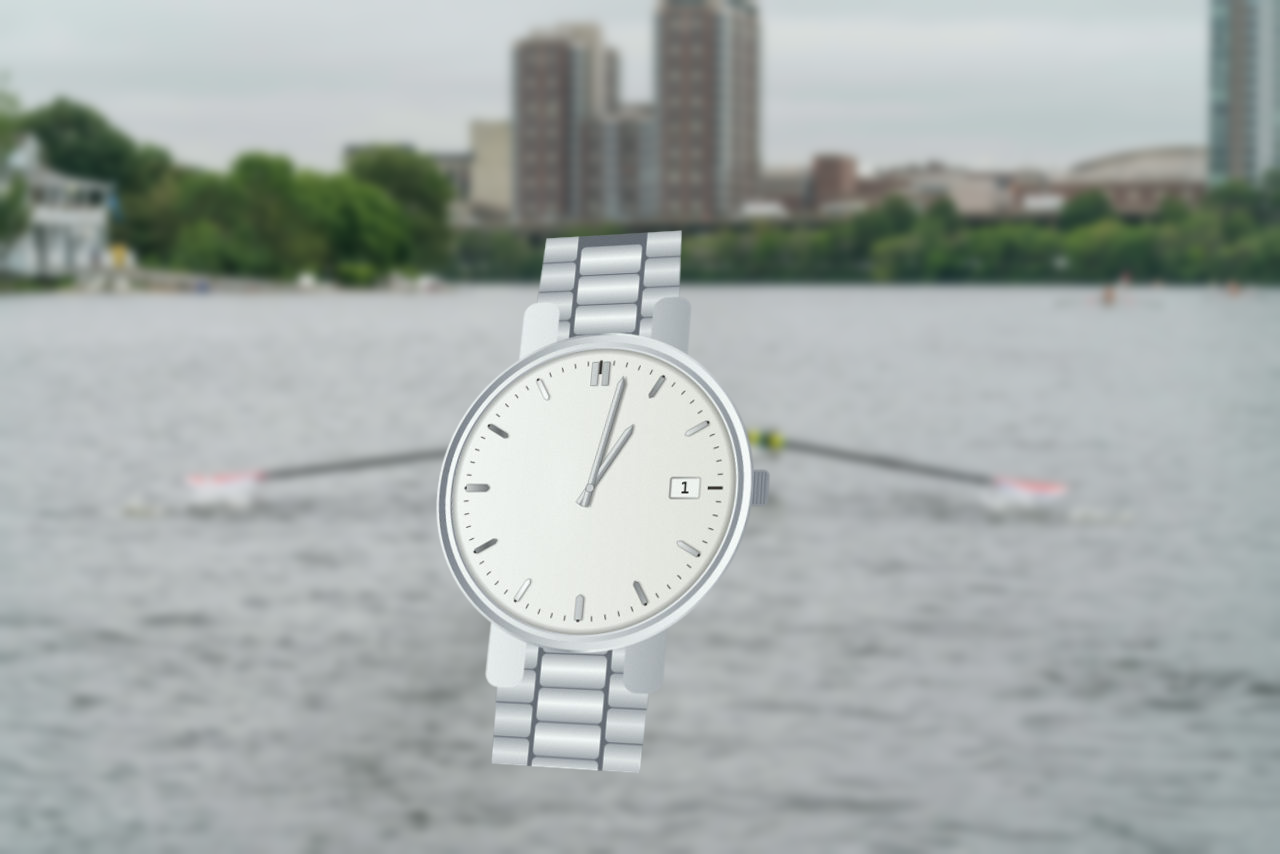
1:02
